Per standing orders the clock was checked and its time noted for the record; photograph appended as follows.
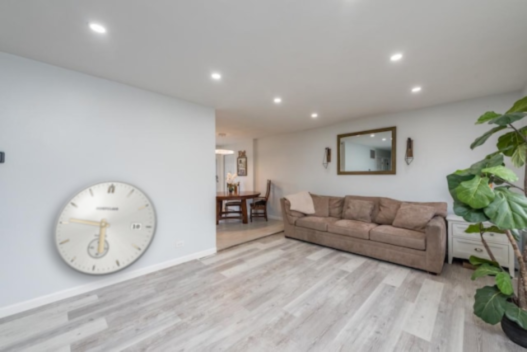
5:46
